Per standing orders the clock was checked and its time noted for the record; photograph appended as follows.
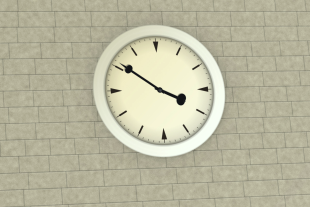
3:51
